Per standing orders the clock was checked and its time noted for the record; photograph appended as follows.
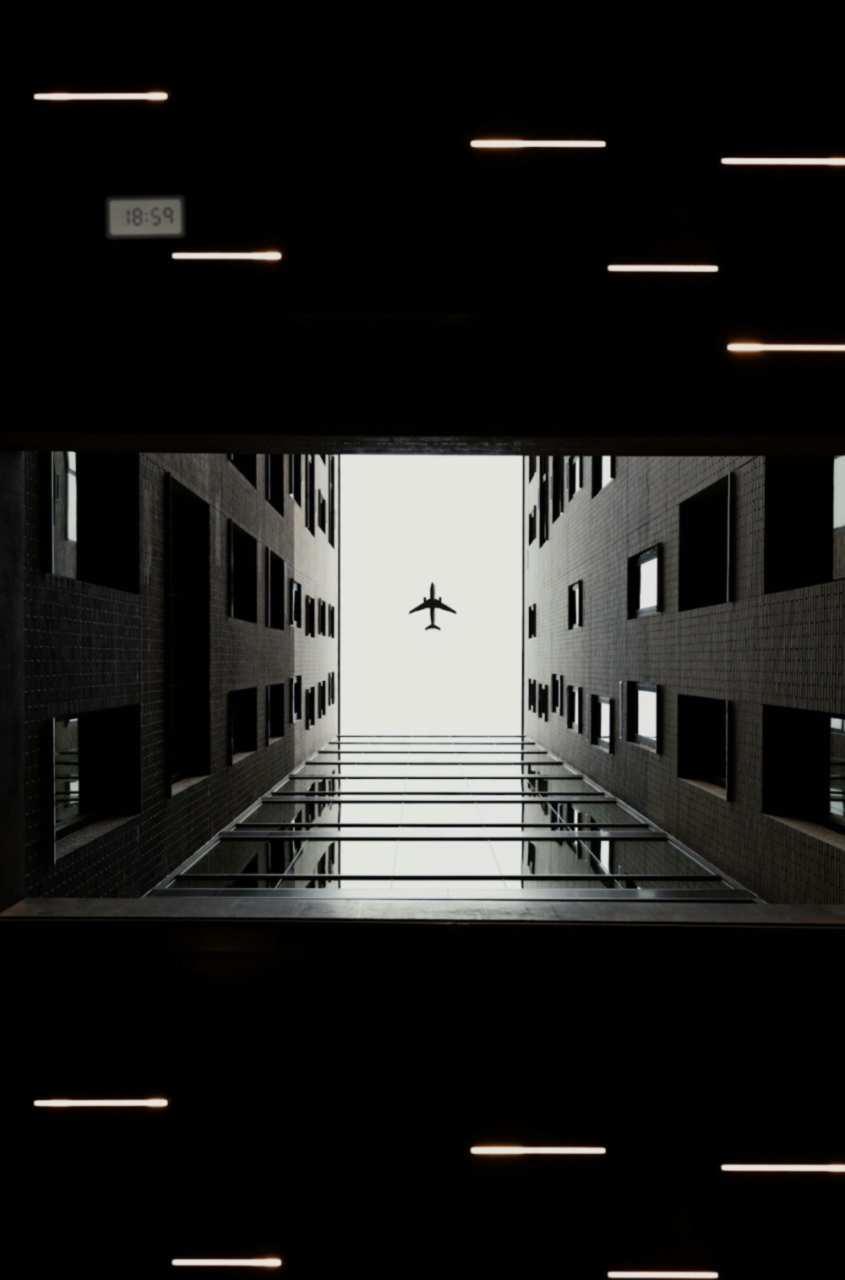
18:59
